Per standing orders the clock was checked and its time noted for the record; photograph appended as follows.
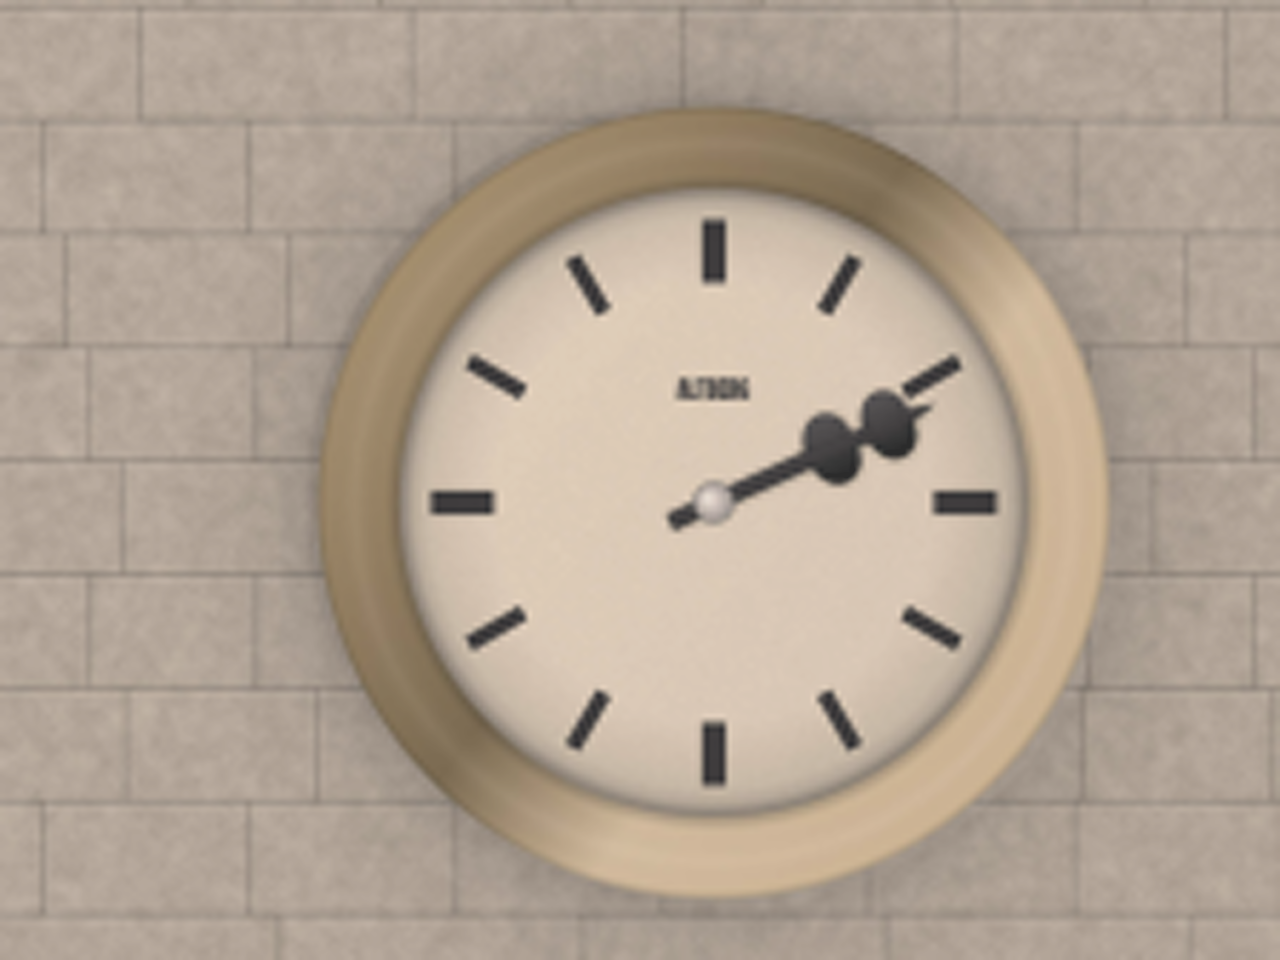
2:11
